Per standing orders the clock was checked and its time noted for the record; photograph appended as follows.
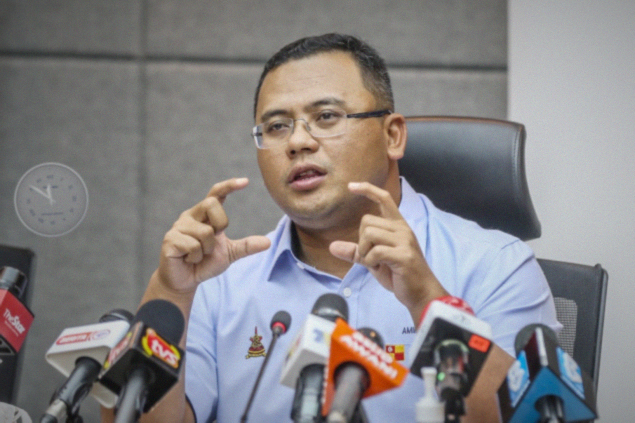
11:51
